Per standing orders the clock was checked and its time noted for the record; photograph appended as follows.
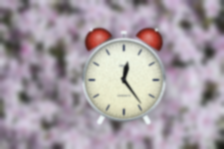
12:24
